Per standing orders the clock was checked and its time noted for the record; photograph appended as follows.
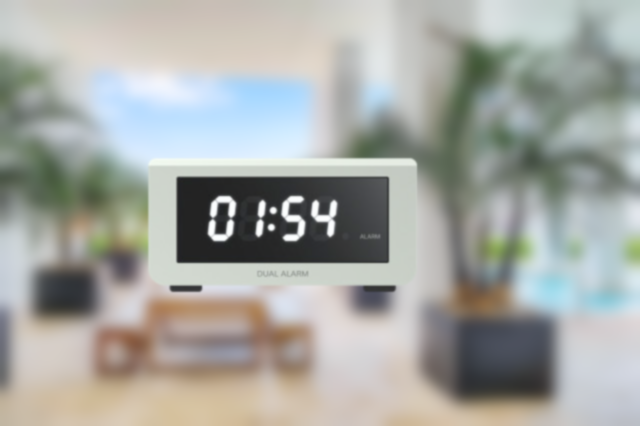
1:54
